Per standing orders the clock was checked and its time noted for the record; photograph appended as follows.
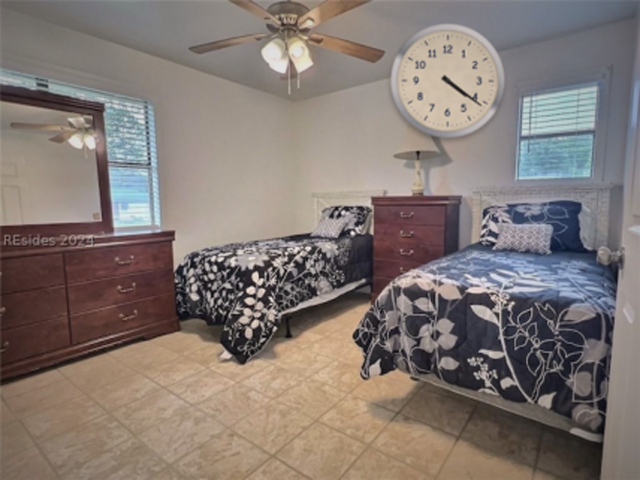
4:21
